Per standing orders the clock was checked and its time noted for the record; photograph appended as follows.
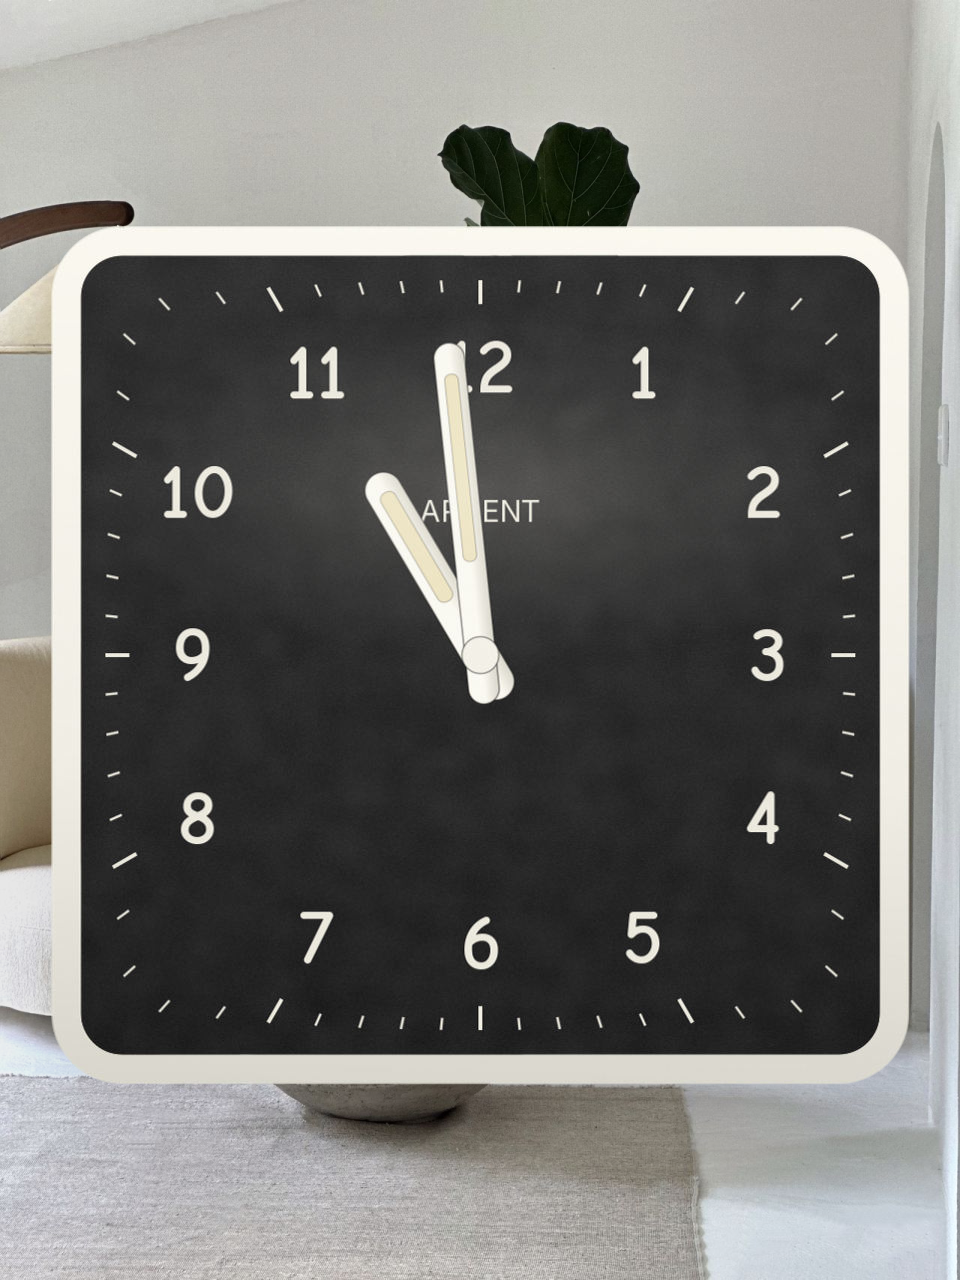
10:59
